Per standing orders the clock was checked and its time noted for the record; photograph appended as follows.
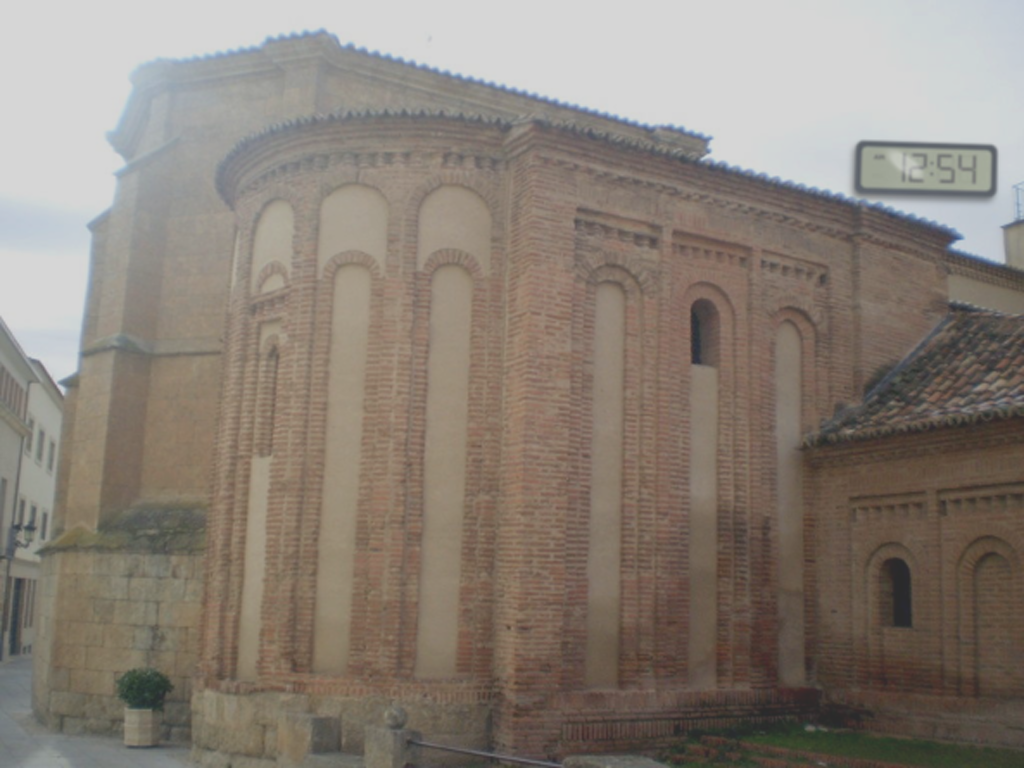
12:54
